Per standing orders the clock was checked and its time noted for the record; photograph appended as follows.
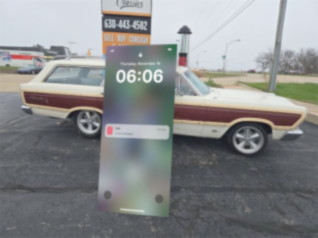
6:06
